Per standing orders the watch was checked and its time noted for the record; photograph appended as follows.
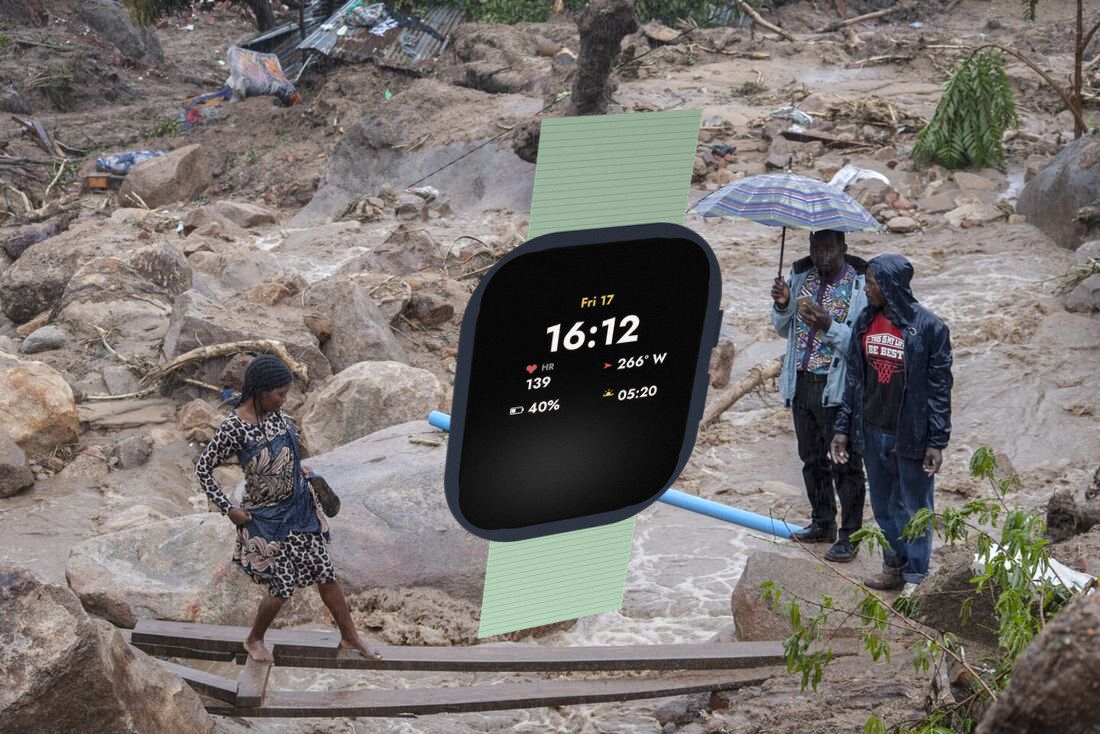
16:12
